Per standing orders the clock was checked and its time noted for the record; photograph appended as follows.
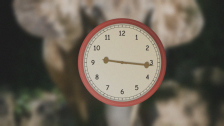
9:16
